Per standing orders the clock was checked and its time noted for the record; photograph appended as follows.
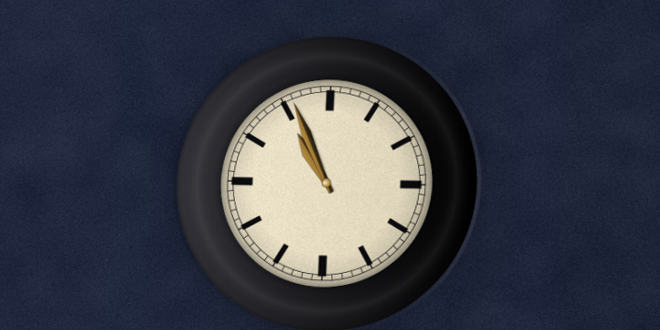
10:56
